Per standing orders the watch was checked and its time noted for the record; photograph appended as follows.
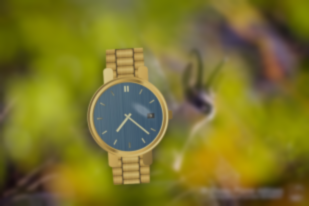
7:22
